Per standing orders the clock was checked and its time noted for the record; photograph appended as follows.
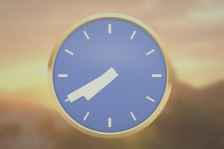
7:40
